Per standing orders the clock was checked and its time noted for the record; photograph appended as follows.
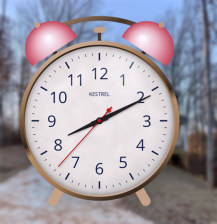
8:10:37
